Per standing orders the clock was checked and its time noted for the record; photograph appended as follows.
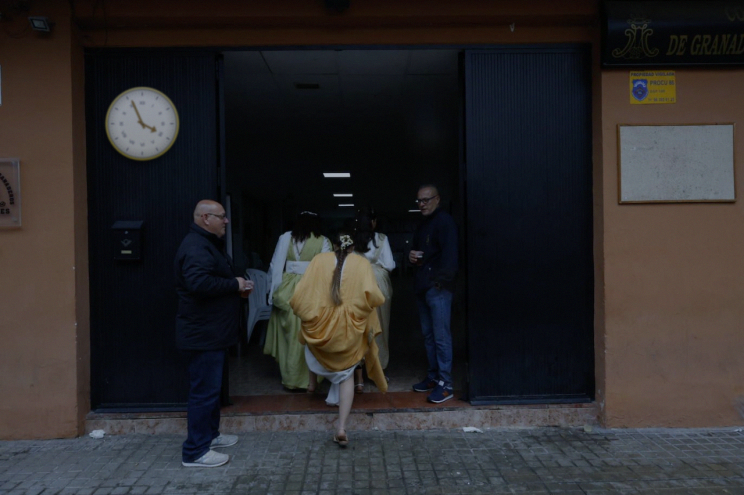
3:56
